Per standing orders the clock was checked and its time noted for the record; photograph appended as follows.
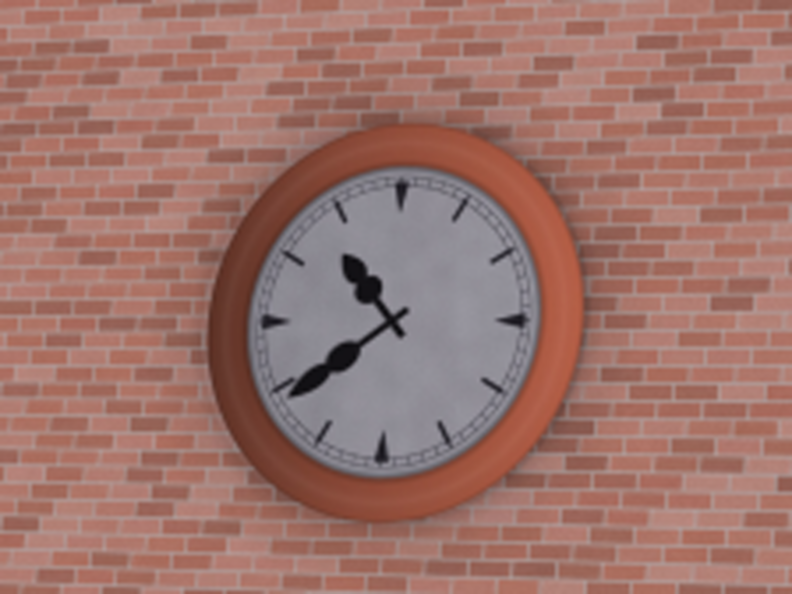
10:39
